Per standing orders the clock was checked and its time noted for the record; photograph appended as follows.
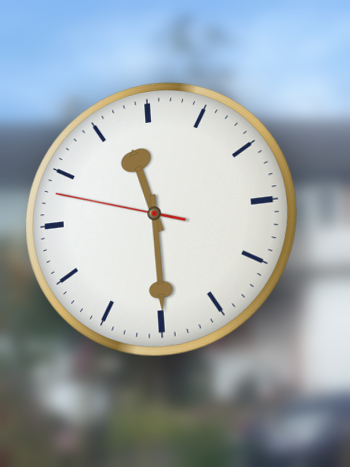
11:29:48
